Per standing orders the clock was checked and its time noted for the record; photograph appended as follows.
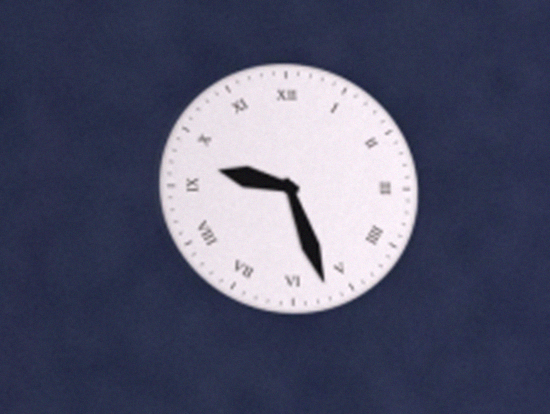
9:27
